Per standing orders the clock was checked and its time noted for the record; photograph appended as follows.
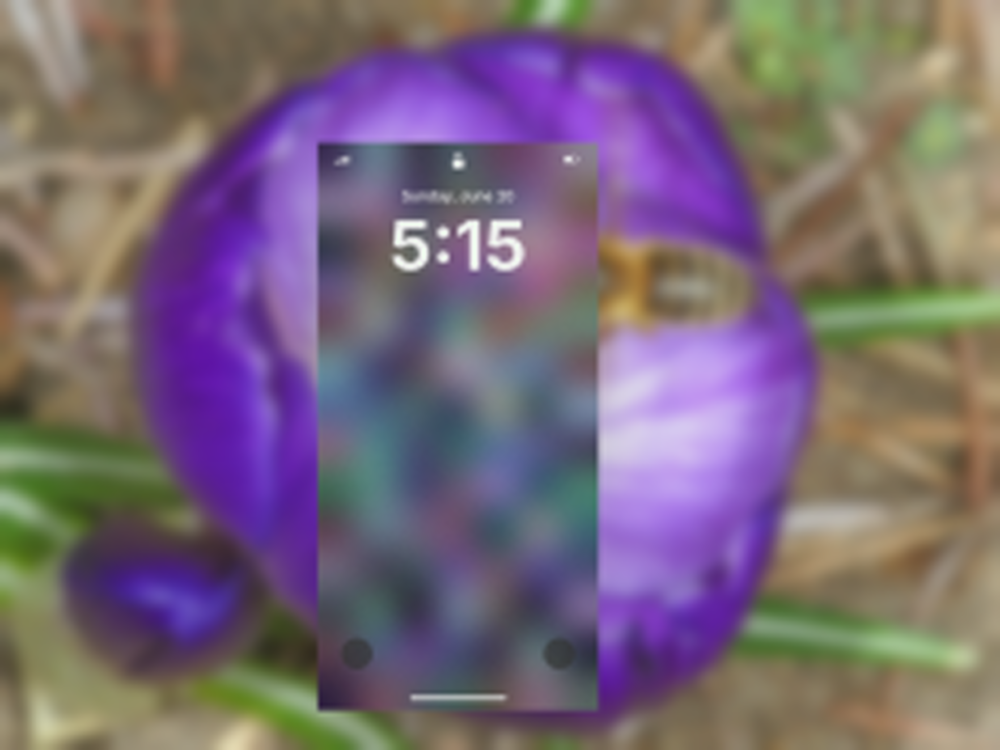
5:15
